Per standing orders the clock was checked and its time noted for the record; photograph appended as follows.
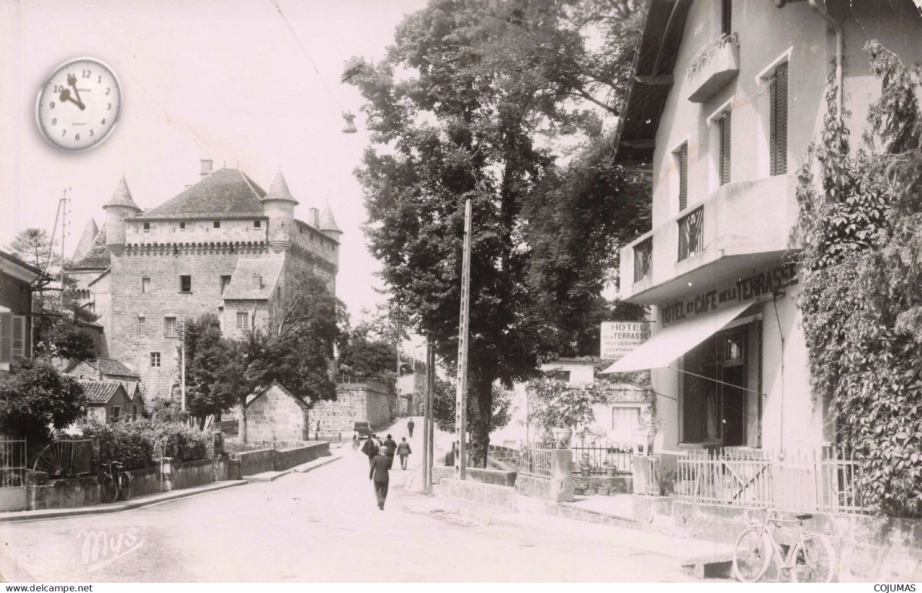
9:55
